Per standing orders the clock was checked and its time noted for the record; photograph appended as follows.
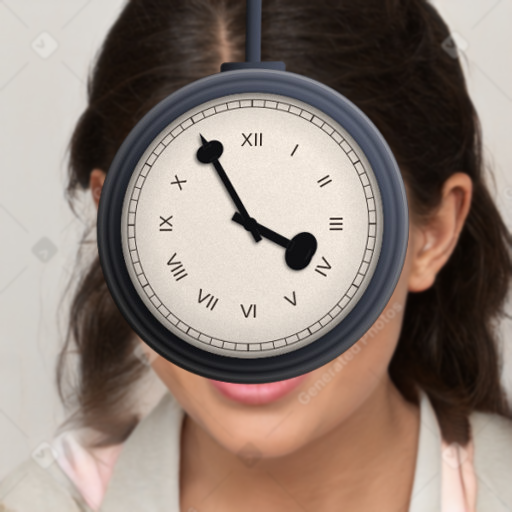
3:55
